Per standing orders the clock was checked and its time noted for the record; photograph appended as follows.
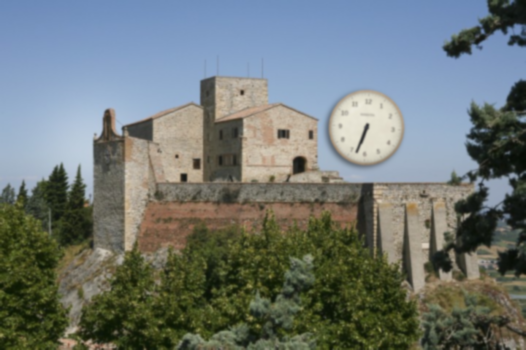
6:33
